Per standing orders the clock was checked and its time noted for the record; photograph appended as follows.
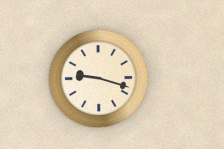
9:18
